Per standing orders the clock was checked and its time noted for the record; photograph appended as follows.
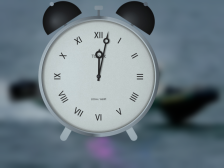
12:02
